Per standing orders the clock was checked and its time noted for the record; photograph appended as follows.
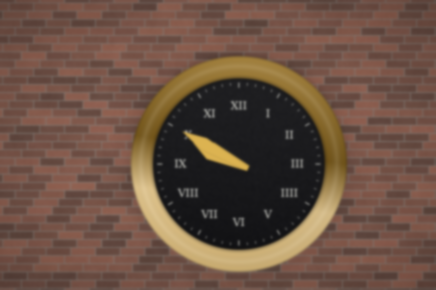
9:50
